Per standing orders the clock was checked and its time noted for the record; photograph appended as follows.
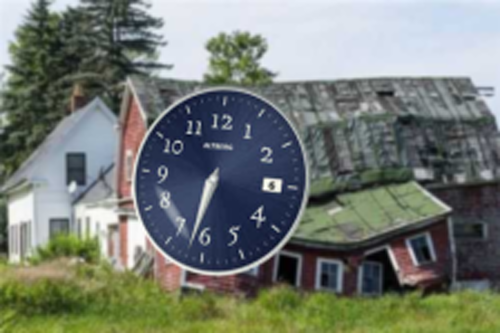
6:32
